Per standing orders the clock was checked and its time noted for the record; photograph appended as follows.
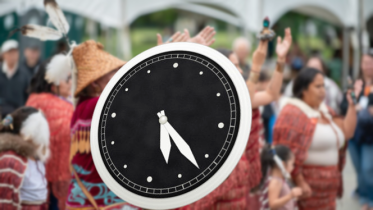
5:22
